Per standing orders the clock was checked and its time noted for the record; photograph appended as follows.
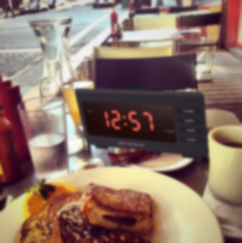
12:57
